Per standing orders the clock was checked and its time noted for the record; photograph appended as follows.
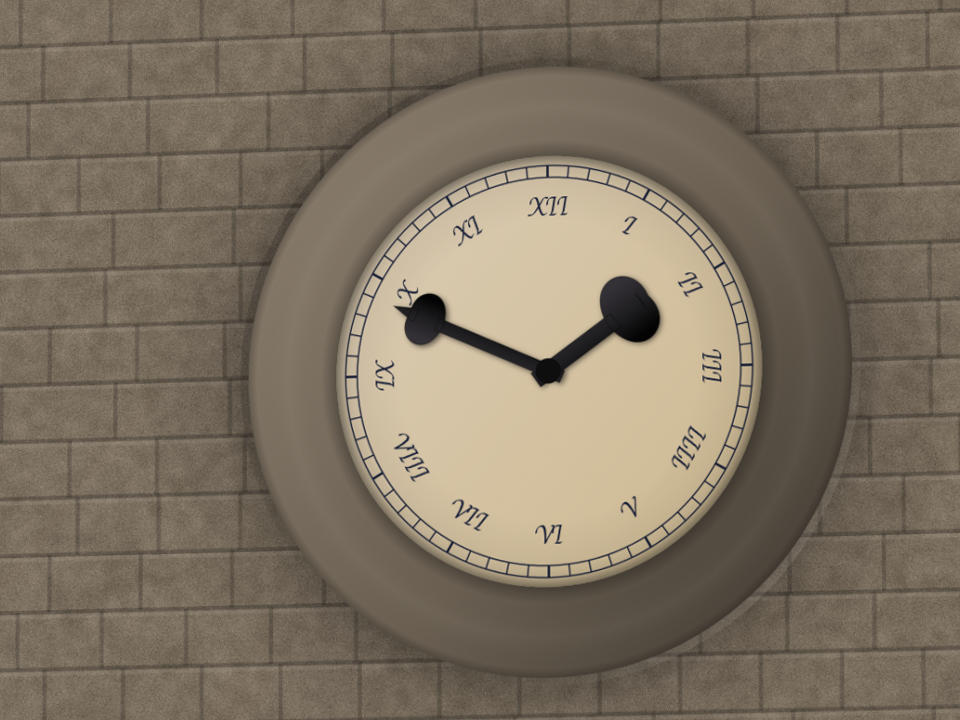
1:49
